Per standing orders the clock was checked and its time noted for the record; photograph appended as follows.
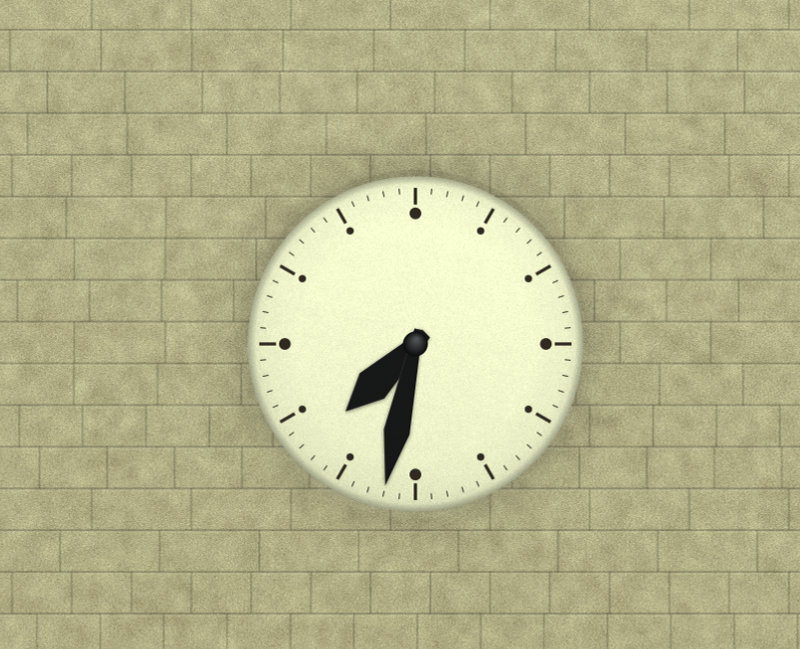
7:32
